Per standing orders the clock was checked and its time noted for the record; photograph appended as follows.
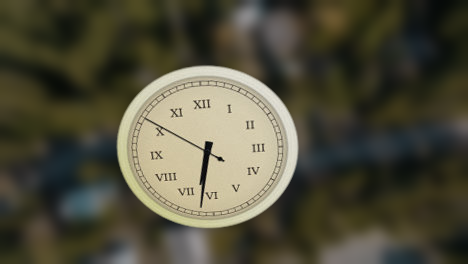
6:31:51
